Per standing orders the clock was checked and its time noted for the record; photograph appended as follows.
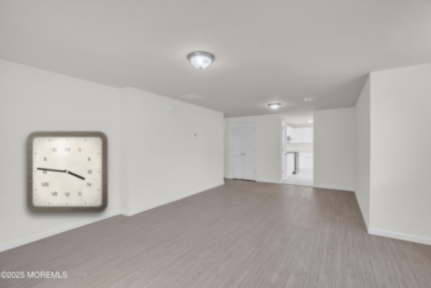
3:46
